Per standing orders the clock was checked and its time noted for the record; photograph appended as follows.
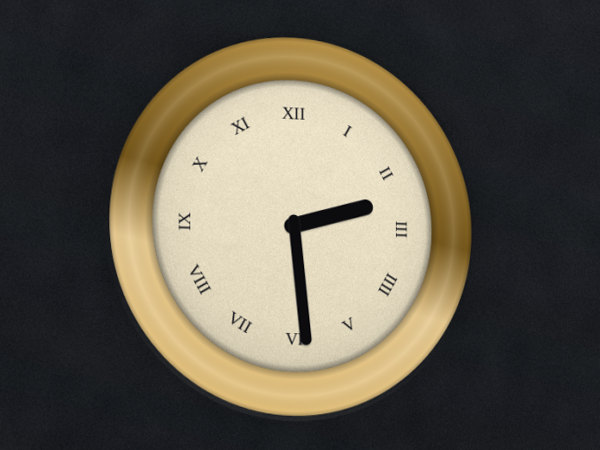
2:29
